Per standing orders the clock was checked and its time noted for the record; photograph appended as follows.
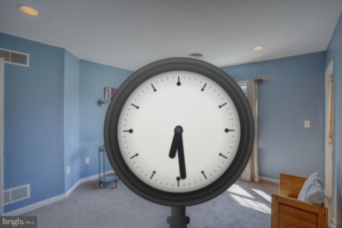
6:29
